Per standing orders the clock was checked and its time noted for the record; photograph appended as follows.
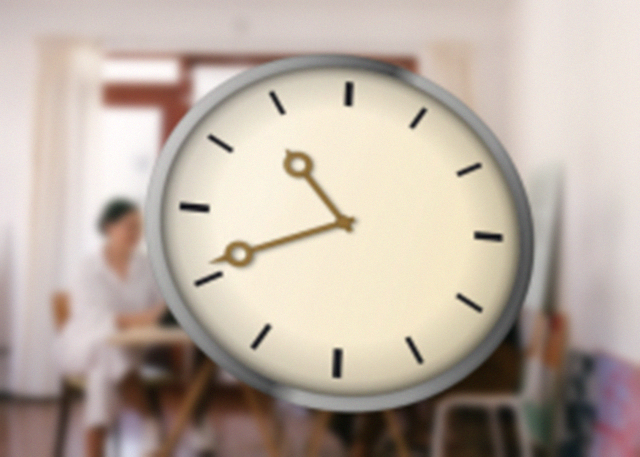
10:41
